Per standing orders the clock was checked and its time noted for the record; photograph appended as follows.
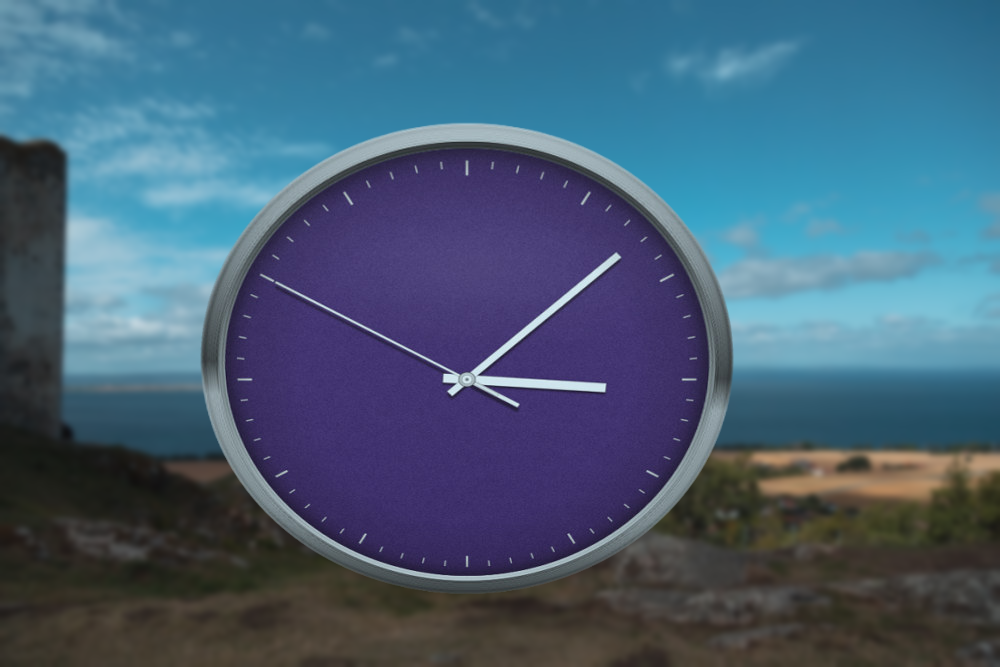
3:07:50
